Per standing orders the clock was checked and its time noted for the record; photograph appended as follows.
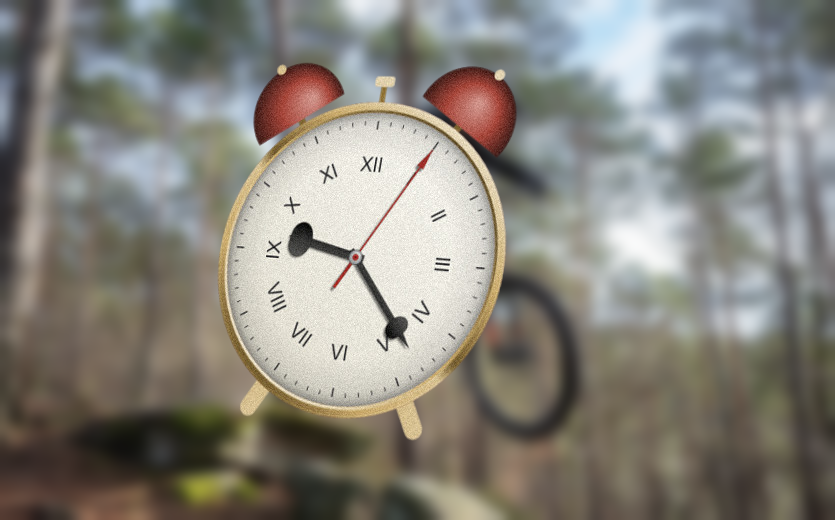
9:23:05
